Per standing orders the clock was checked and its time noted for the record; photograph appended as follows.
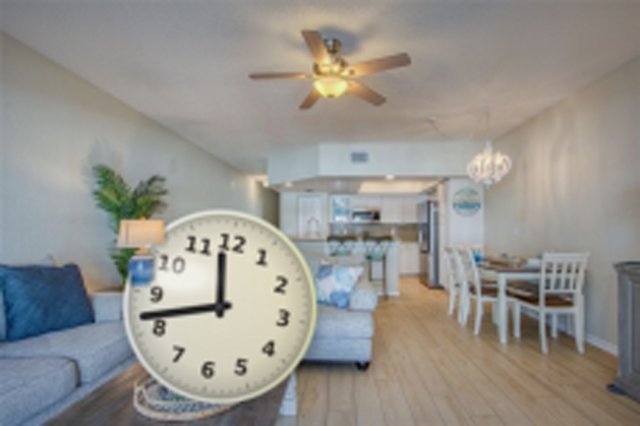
11:42
